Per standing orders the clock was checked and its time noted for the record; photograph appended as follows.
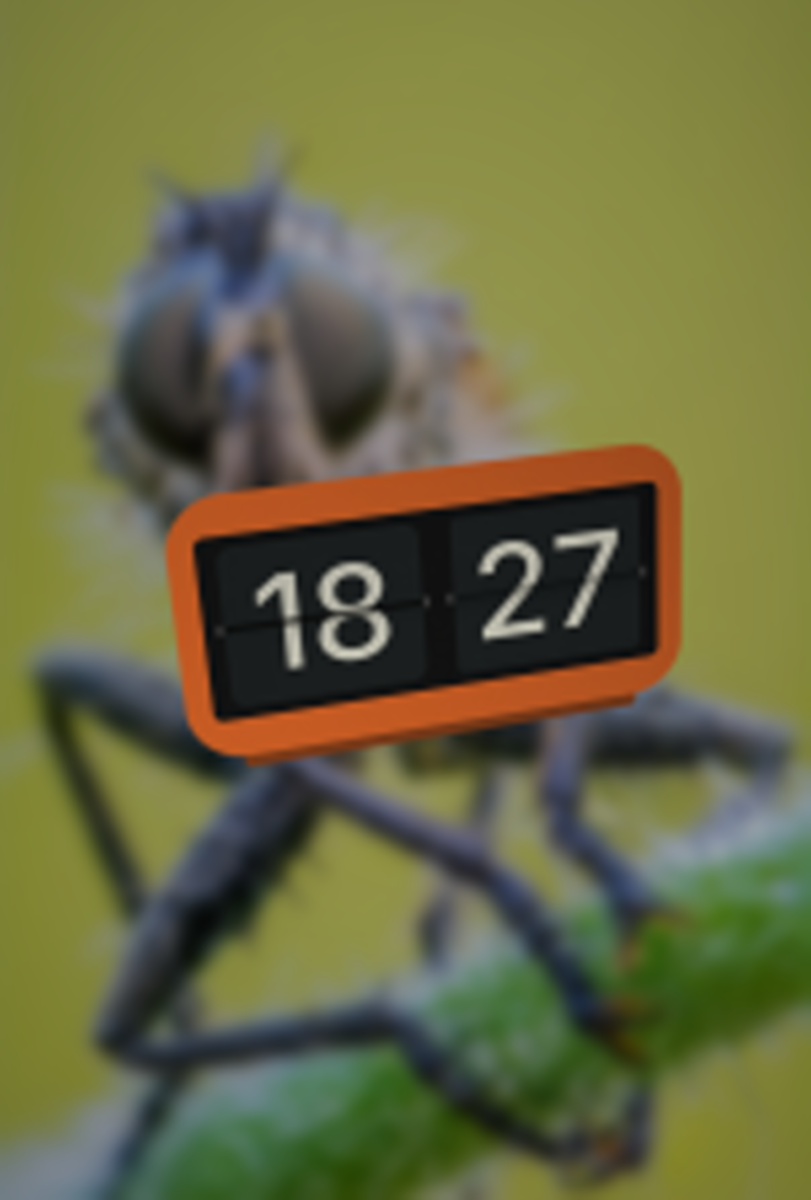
18:27
